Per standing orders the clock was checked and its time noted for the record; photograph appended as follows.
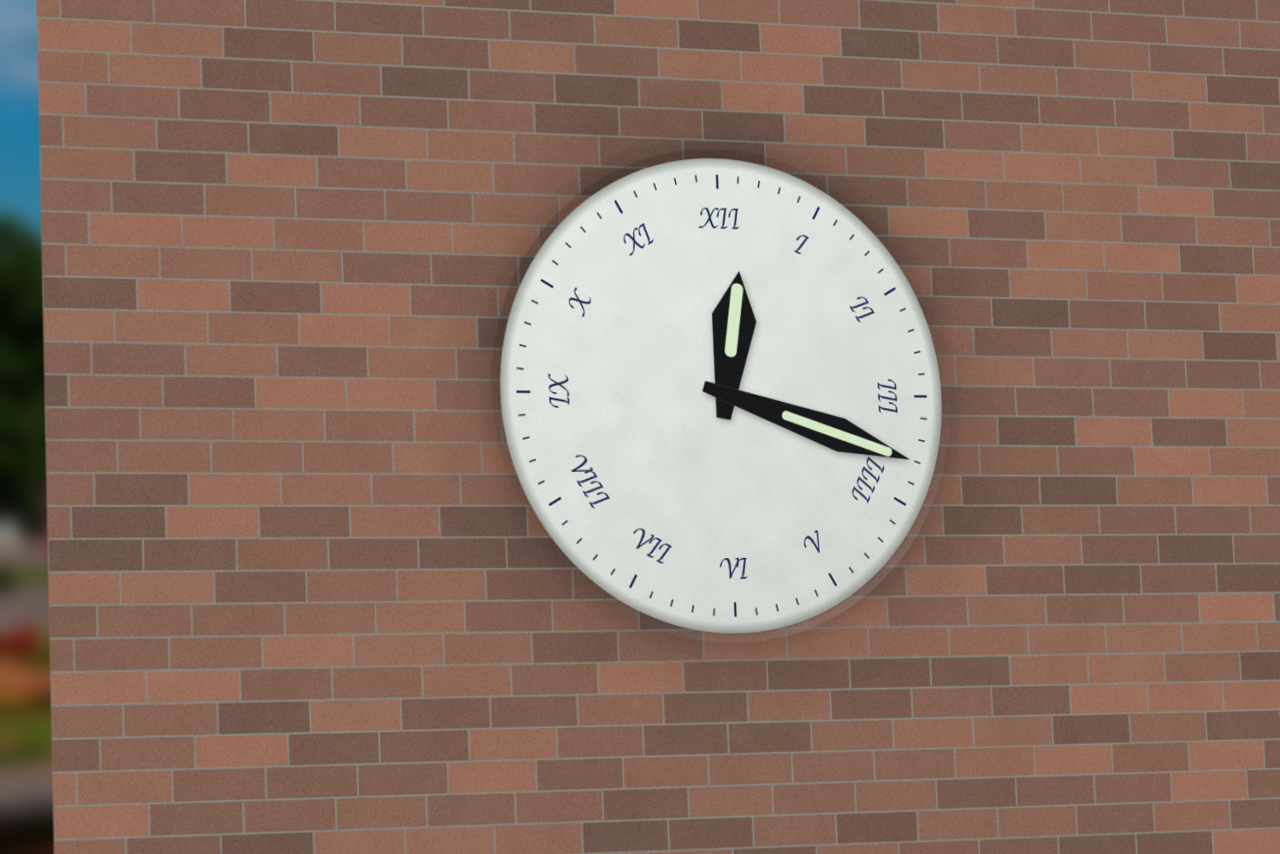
12:18
